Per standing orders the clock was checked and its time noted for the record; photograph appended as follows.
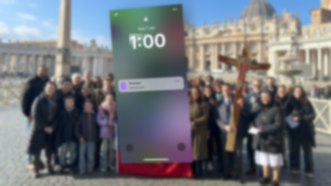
1:00
